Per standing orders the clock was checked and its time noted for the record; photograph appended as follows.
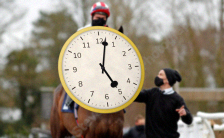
5:02
